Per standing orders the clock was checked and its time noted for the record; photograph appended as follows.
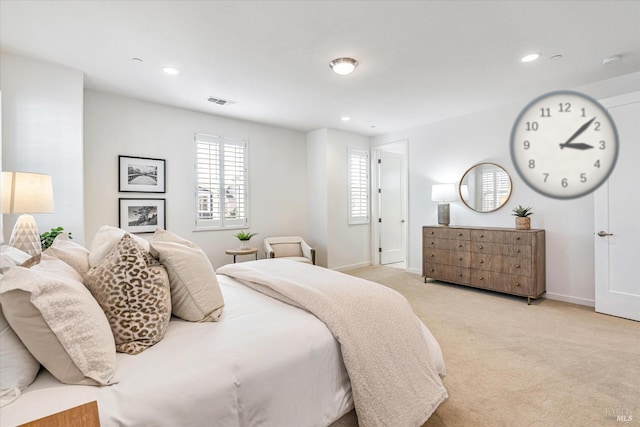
3:08
